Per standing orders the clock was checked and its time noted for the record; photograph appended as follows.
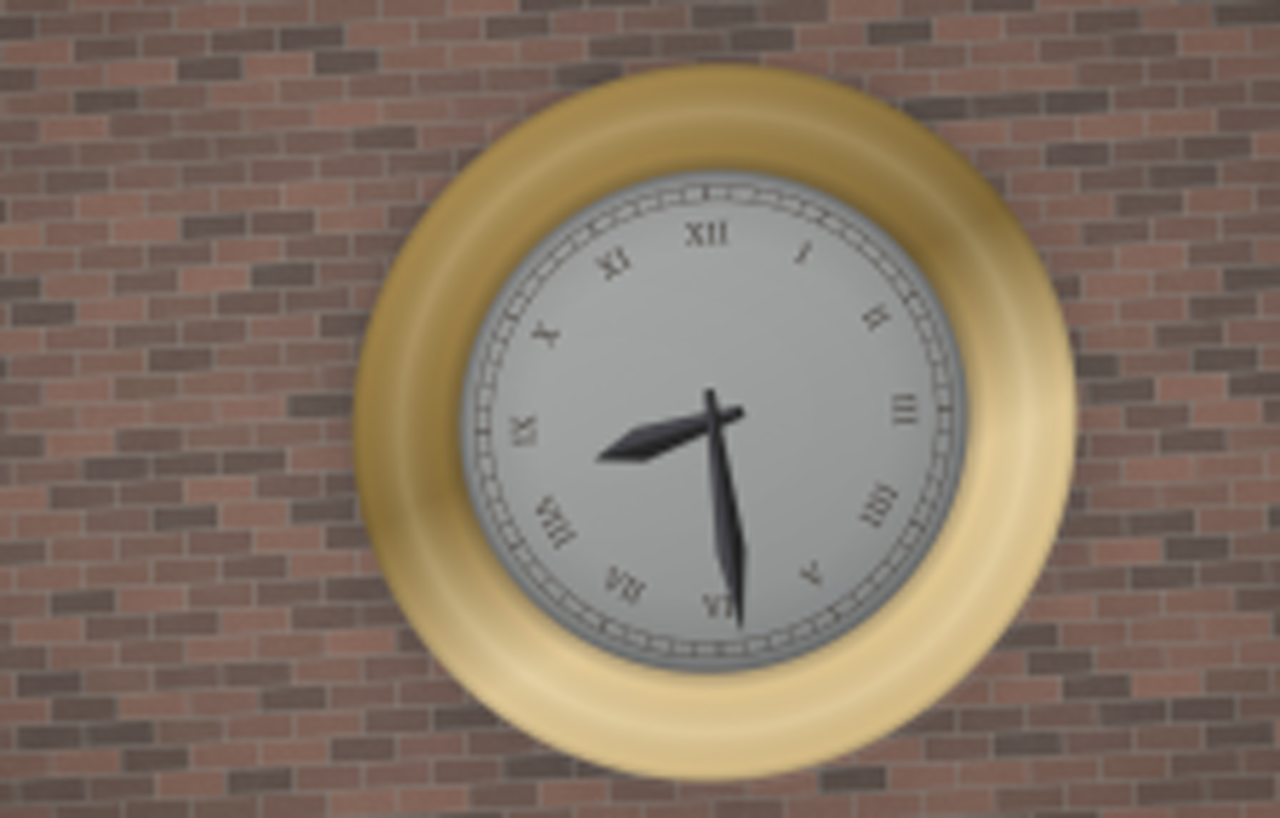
8:29
